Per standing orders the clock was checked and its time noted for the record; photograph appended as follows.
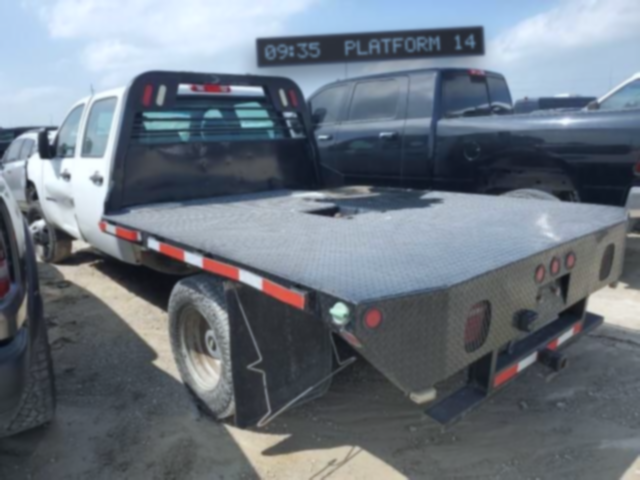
9:35
